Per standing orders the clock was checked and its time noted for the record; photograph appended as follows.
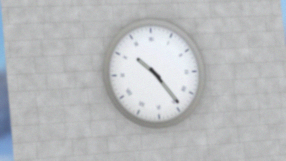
10:24
